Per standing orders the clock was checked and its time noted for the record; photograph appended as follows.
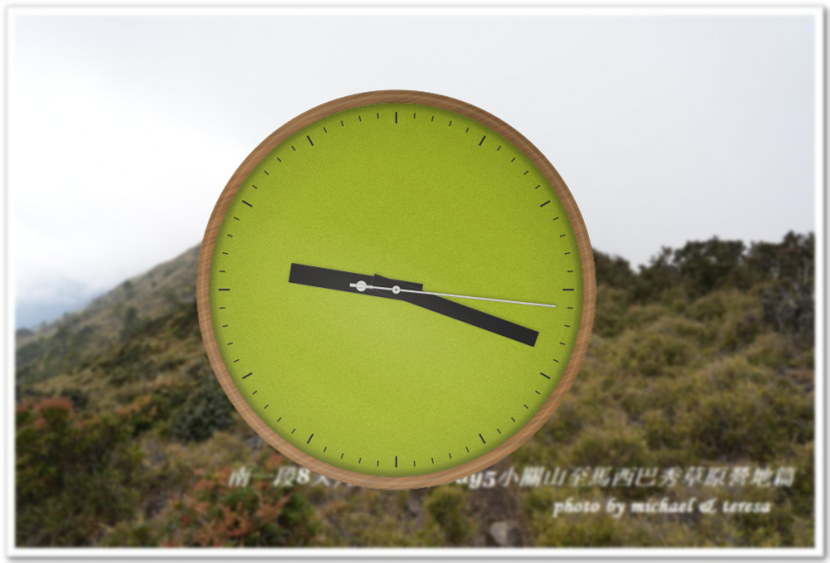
9:18:16
